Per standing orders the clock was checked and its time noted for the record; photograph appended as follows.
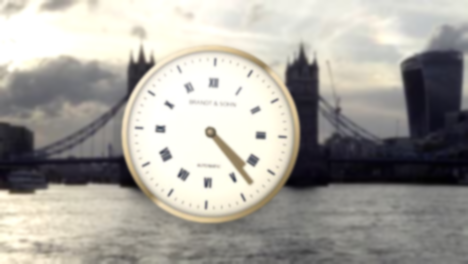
4:23
